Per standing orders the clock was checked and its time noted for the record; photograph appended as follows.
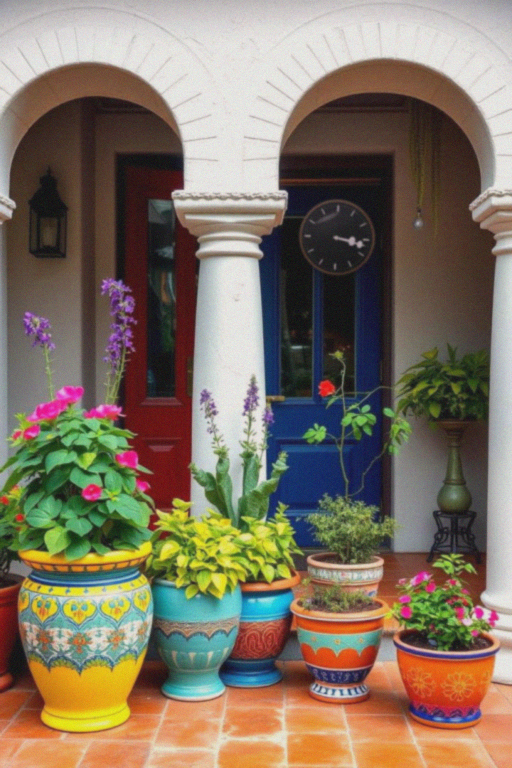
3:17
